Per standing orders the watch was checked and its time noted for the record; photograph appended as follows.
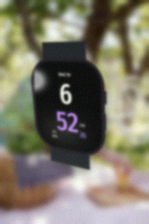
6:52
